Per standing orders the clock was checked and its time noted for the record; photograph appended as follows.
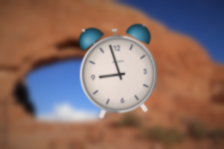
8:58
